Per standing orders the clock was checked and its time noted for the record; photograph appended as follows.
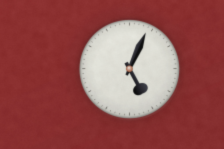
5:04
